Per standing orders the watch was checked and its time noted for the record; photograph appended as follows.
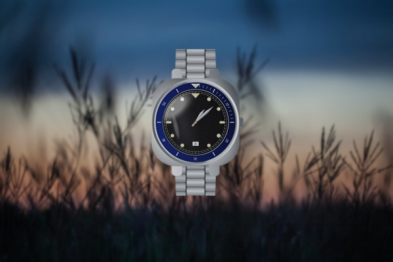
1:08
